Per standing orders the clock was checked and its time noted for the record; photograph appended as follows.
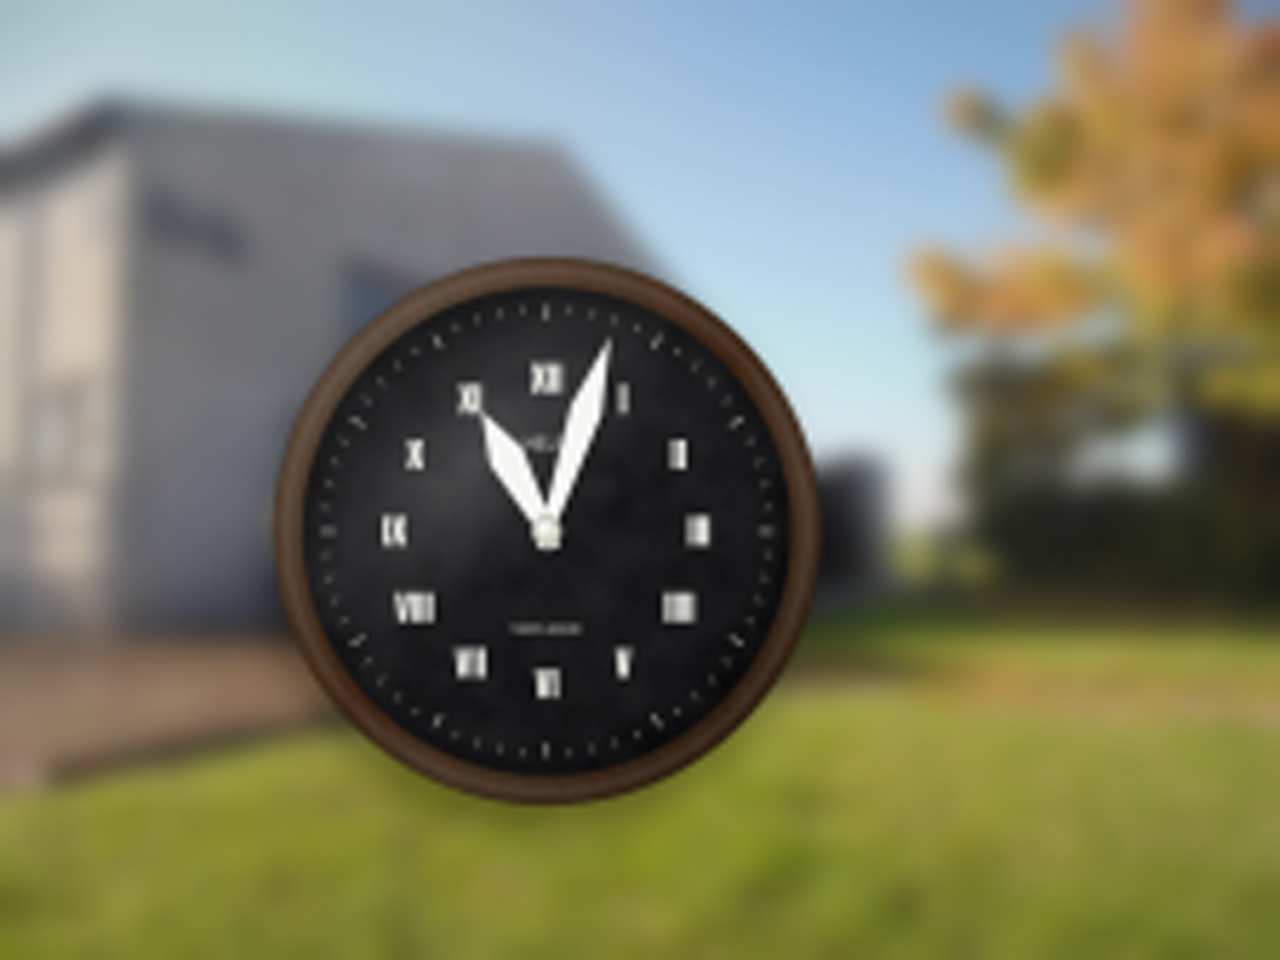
11:03
